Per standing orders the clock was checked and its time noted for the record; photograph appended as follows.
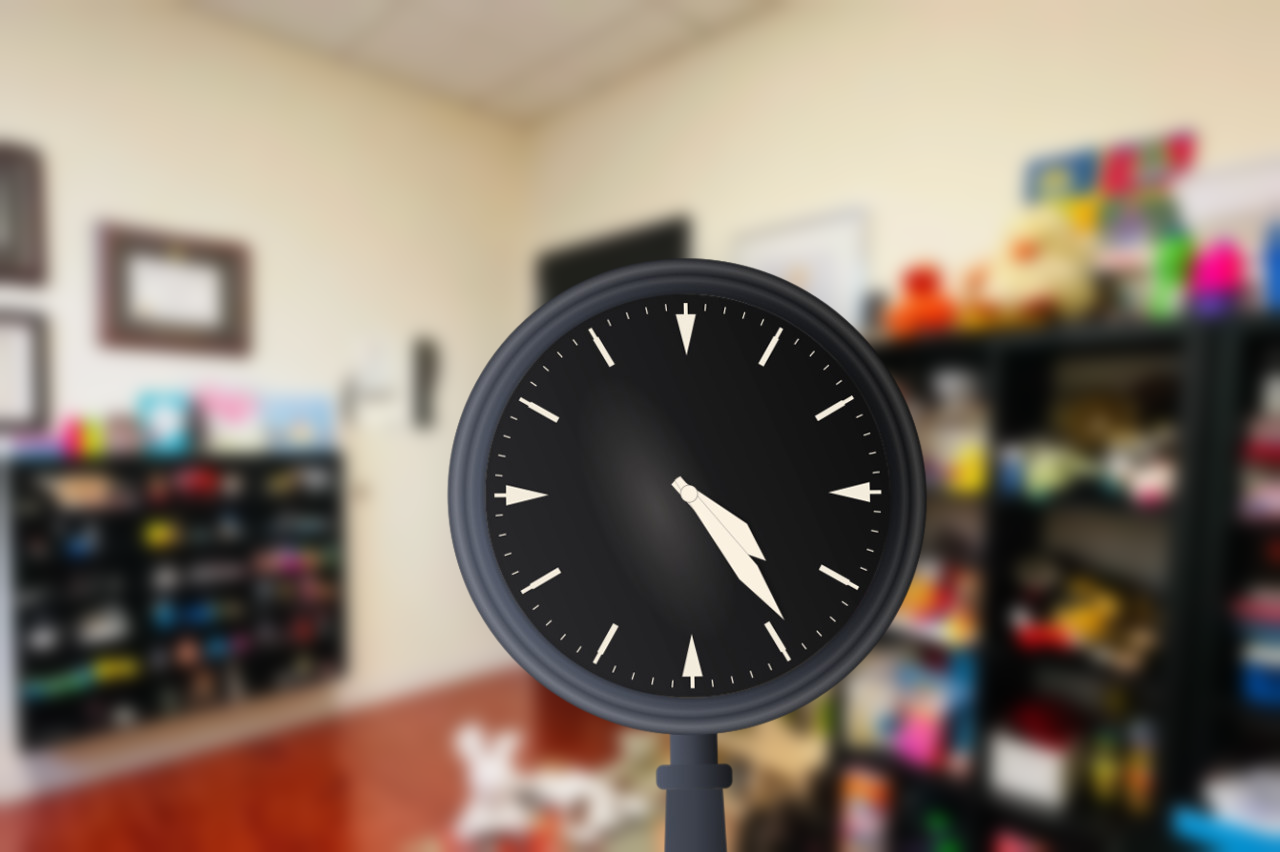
4:24
